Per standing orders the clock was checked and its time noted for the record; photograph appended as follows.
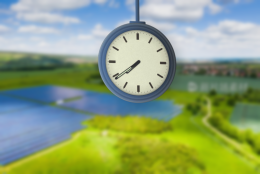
7:39
